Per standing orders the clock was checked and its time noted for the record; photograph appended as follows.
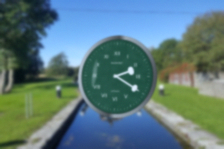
2:20
